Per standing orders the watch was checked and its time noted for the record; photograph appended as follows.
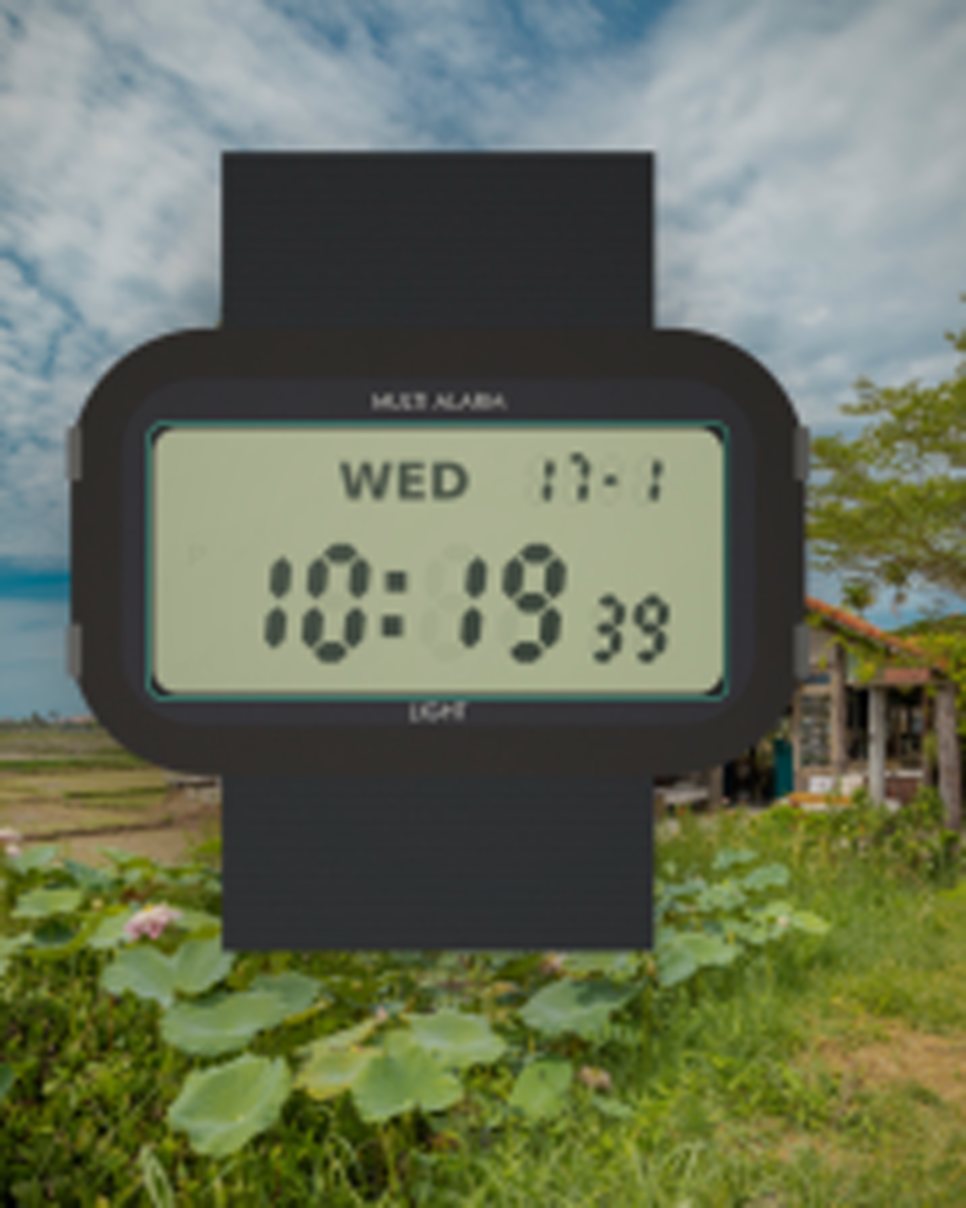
10:19:39
